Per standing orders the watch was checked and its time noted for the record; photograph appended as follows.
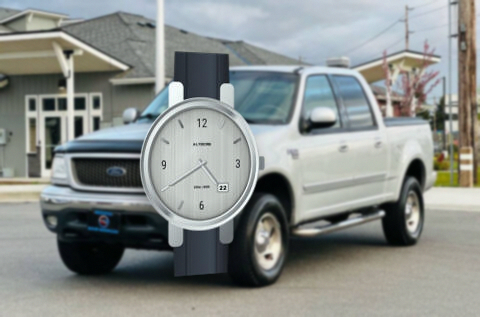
4:40
